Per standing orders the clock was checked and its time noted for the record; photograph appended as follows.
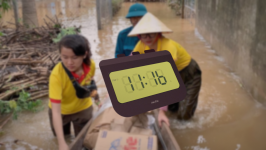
11:16
